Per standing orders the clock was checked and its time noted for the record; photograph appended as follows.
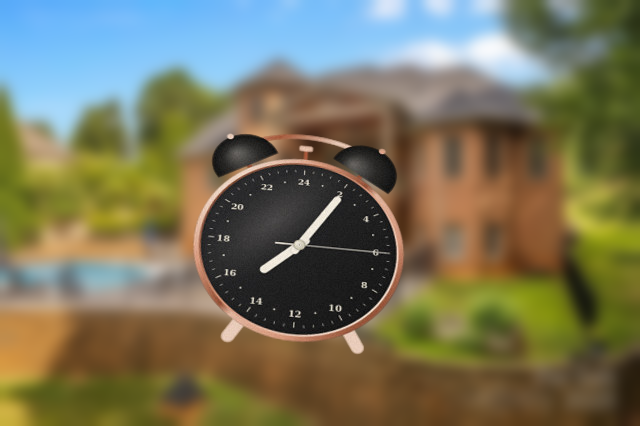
15:05:15
